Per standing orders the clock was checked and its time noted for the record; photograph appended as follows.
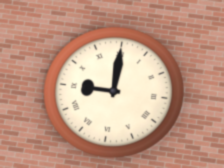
9:00
